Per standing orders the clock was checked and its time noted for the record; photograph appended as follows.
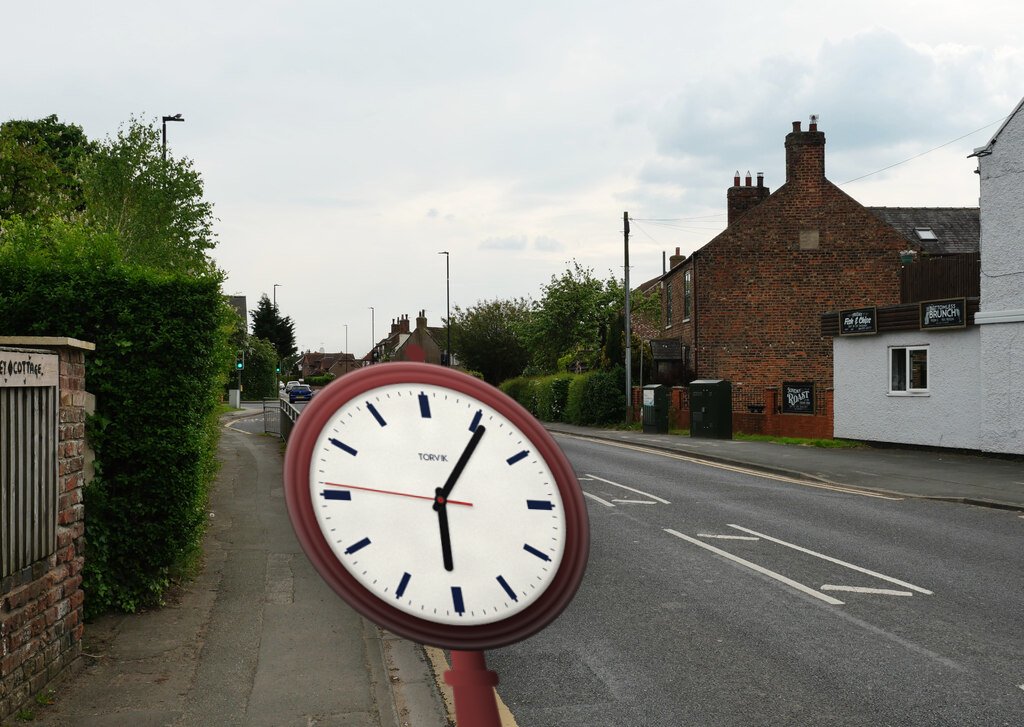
6:05:46
